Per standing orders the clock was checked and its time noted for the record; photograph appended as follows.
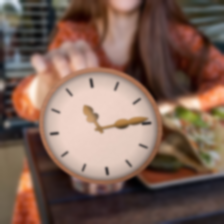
11:14
